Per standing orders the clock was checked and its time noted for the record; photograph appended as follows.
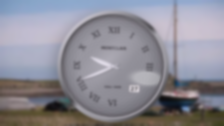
9:41
